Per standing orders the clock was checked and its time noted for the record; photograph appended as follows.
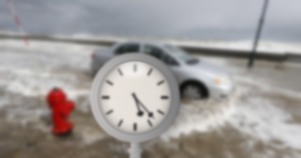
5:23
